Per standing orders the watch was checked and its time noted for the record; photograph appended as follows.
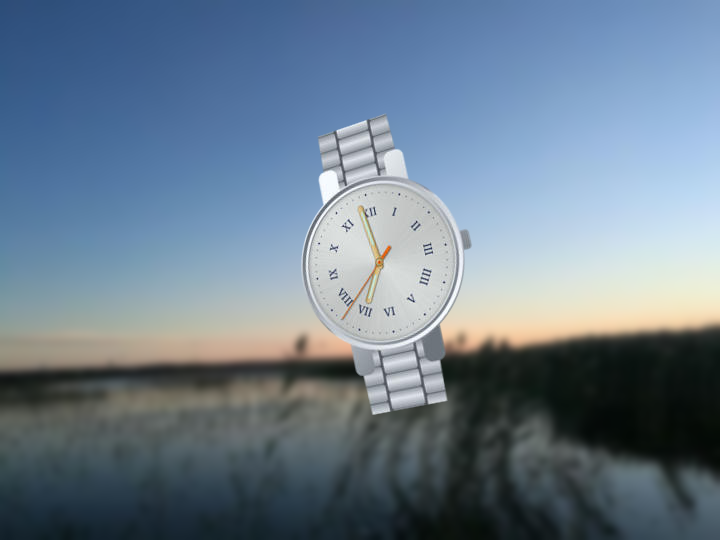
6:58:38
